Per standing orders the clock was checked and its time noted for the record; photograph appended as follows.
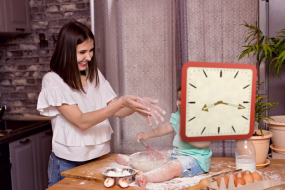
8:17
